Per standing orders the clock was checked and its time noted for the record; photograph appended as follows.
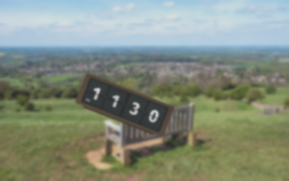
11:30
